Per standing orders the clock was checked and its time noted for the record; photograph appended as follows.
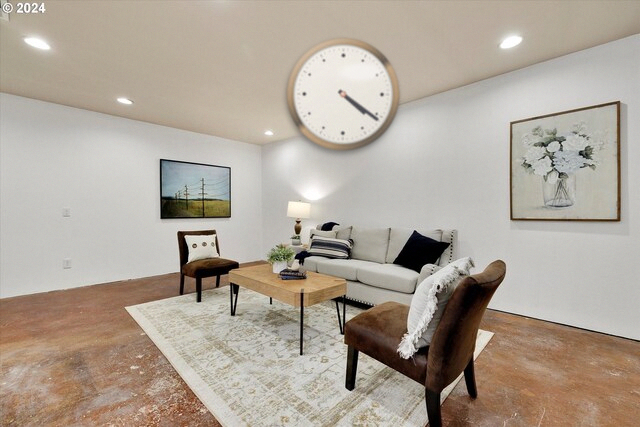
4:21
